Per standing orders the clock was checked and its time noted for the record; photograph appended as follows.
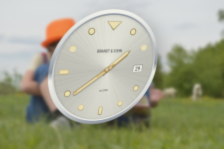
1:39
